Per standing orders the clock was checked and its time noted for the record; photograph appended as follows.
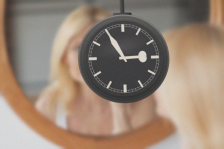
2:55
